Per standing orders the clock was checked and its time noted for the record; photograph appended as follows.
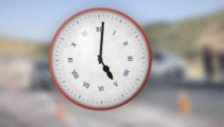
5:01
